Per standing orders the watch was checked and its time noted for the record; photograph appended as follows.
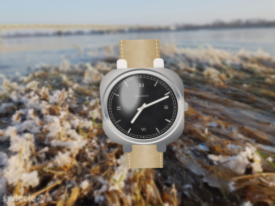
7:11
